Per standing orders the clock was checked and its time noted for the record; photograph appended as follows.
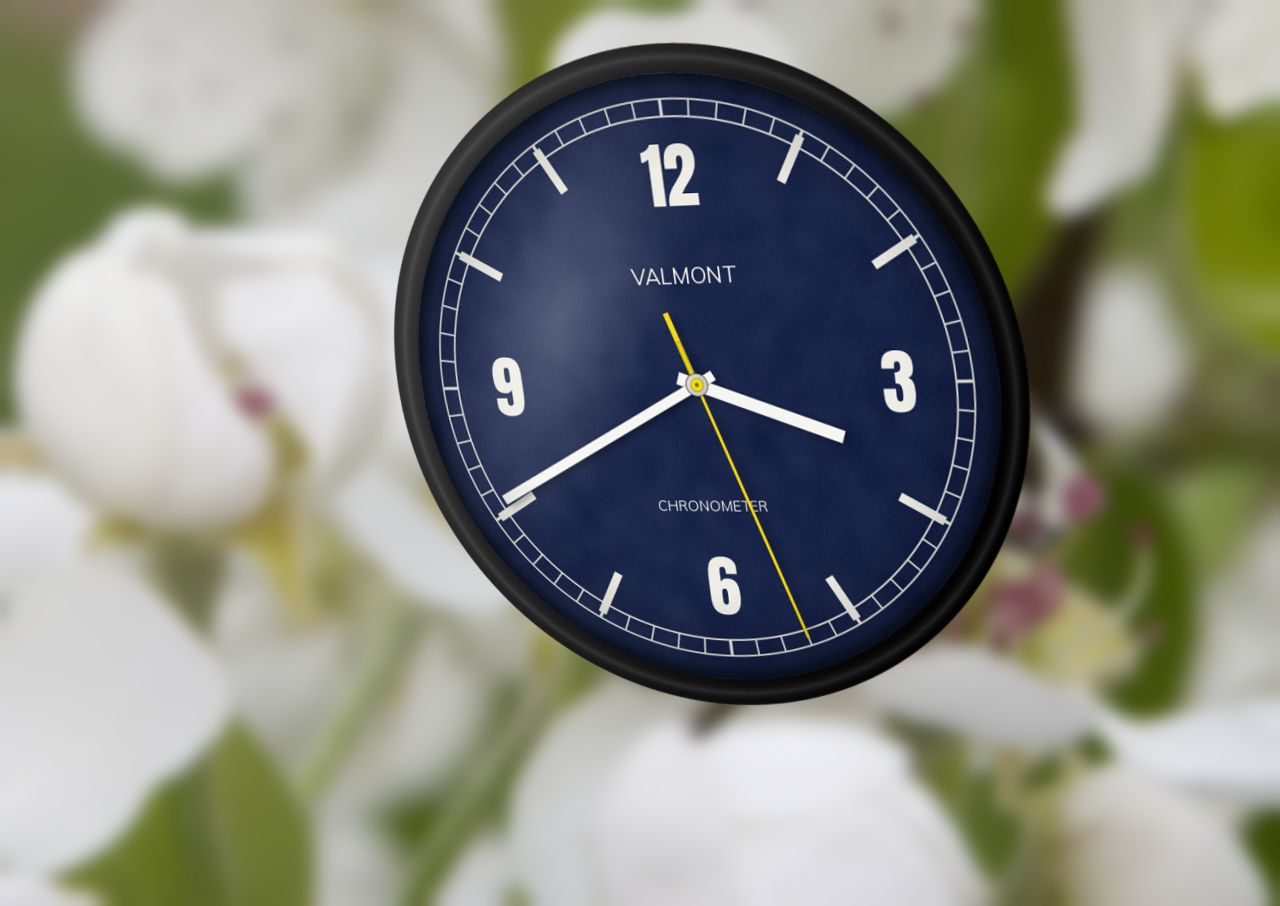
3:40:27
